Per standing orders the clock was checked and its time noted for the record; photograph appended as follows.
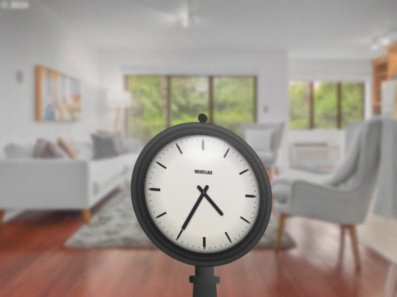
4:35
